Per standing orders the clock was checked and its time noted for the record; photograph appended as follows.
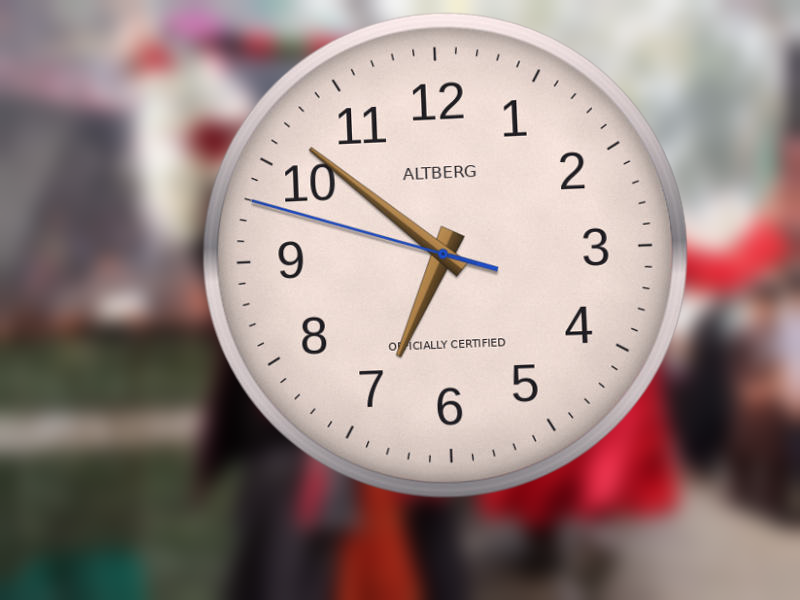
6:51:48
